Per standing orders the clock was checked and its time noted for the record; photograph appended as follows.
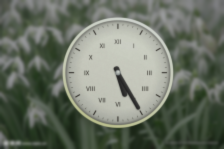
5:25
